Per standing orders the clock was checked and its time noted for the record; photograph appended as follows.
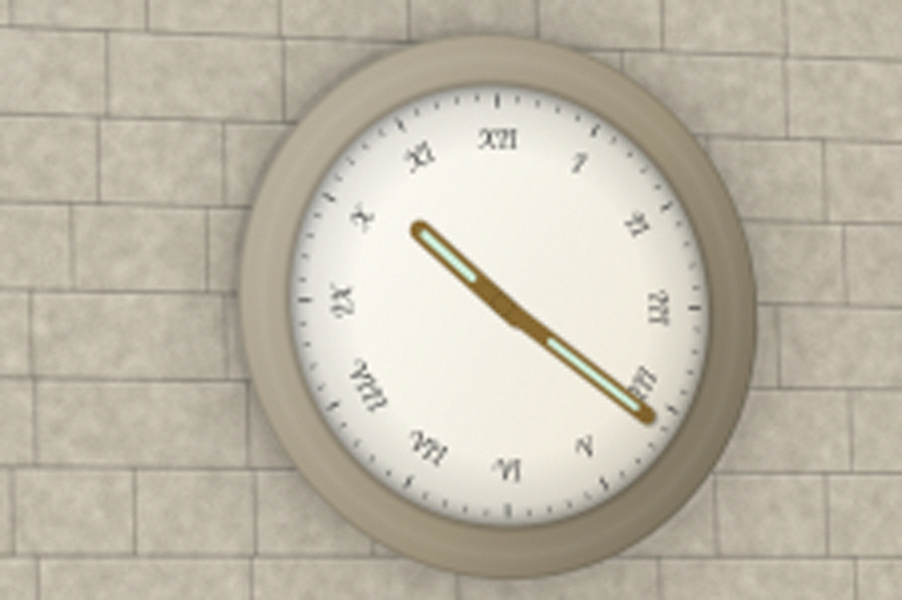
10:21
